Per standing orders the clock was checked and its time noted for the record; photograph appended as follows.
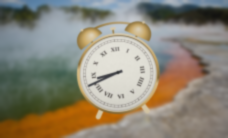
8:42
